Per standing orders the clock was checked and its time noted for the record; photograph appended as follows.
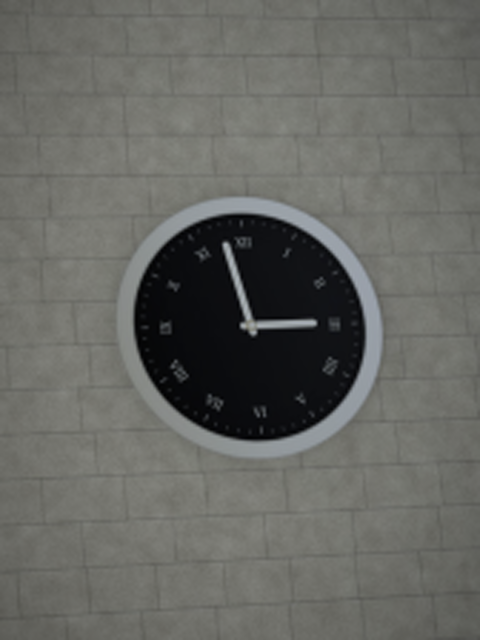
2:58
